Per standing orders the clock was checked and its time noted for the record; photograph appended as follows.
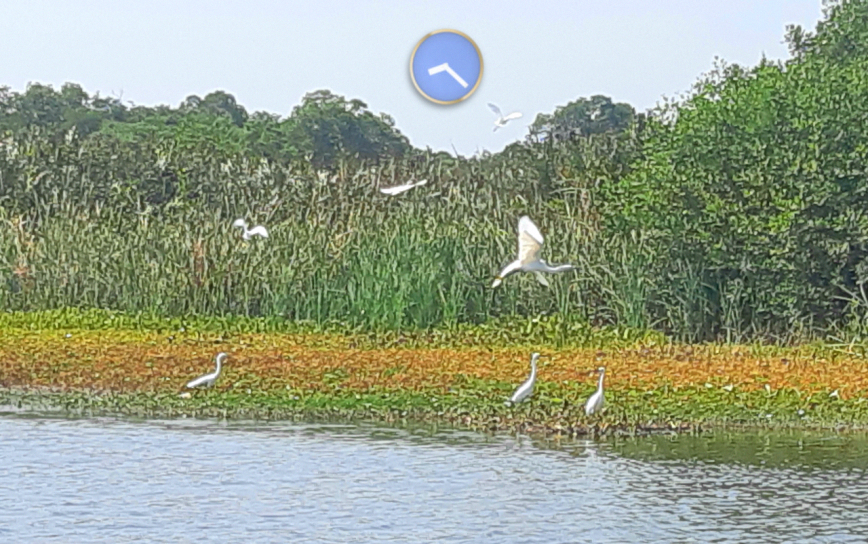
8:22
